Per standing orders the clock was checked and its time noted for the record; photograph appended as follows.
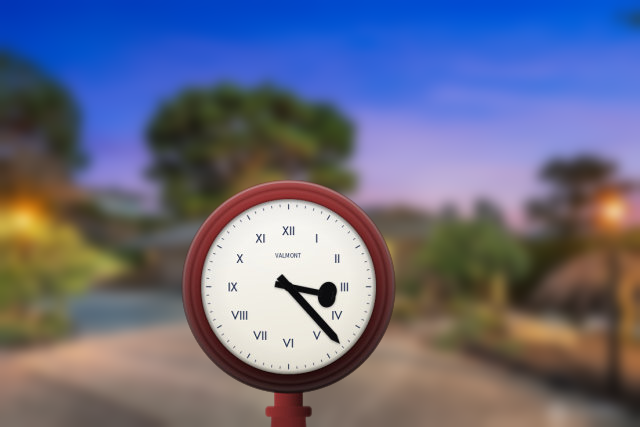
3:23
